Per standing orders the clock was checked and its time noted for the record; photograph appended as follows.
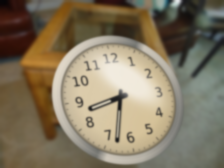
8:33
